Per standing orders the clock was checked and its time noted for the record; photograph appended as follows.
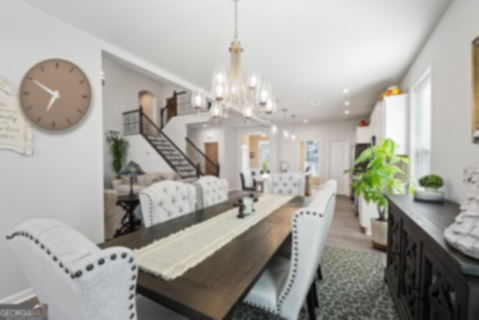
6:50
